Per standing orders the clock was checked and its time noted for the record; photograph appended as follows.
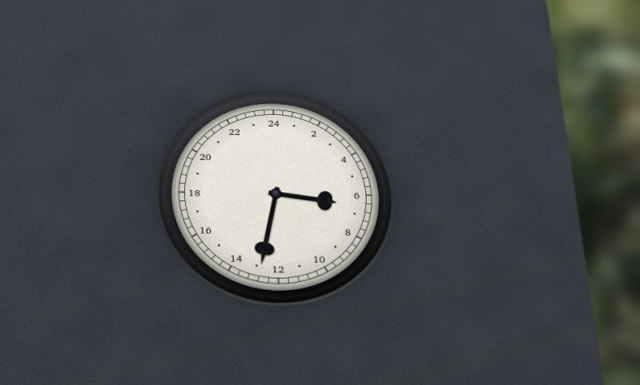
6:32
